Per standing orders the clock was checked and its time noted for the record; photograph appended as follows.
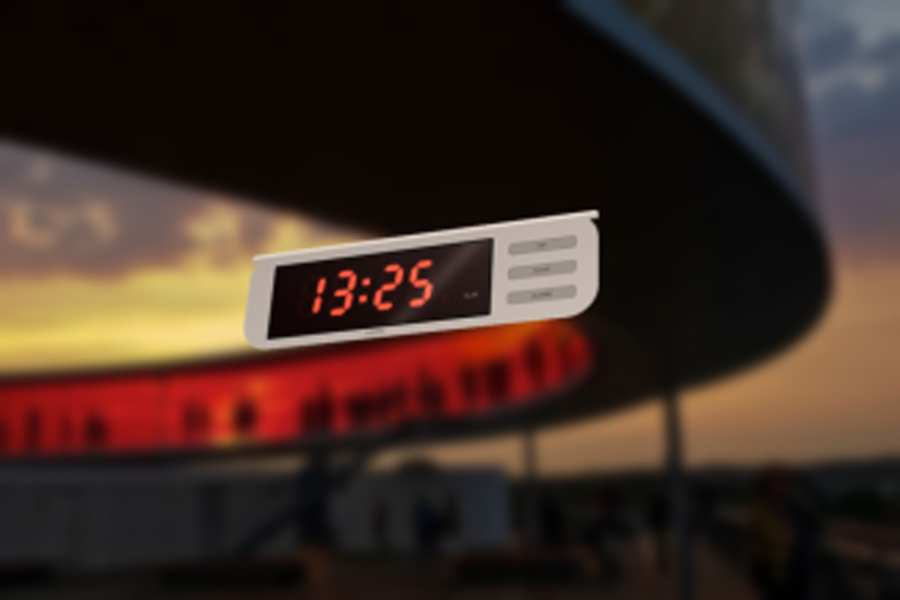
13:25
